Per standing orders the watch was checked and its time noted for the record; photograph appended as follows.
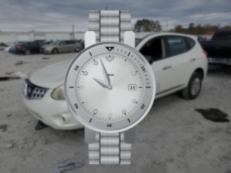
9:57
